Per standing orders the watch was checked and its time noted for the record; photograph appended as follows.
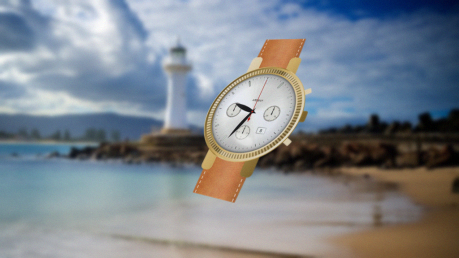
9:34
